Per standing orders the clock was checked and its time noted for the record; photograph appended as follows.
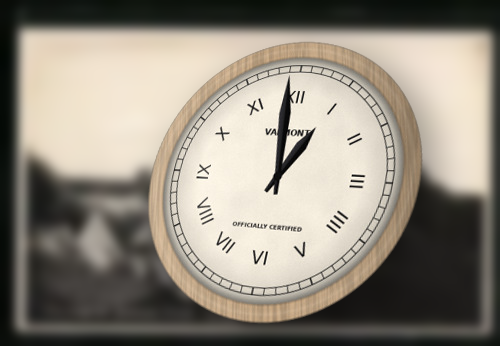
12:59
